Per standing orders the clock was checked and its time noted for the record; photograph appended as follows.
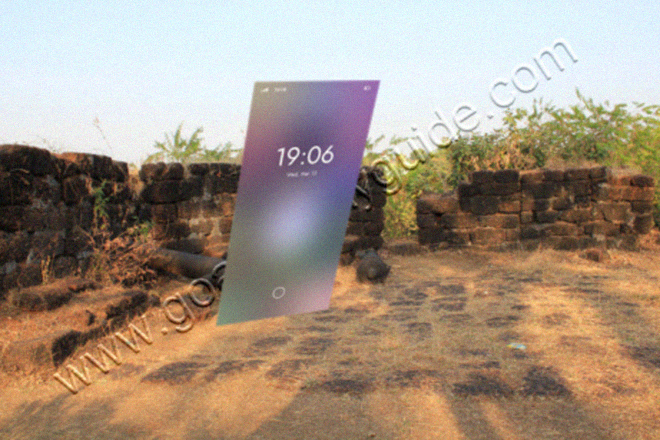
19:06
